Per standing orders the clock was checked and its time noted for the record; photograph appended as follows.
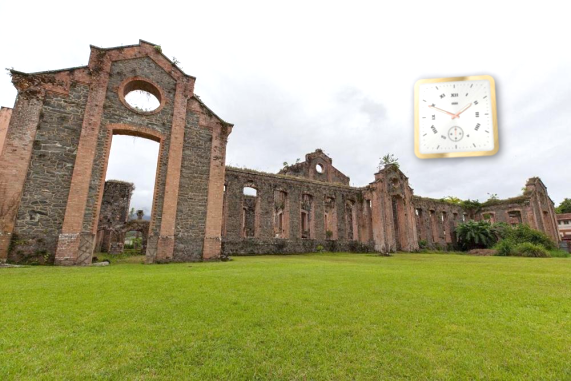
1:49
